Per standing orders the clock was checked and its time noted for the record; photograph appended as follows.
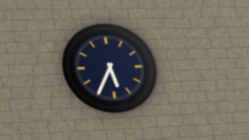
5:35
